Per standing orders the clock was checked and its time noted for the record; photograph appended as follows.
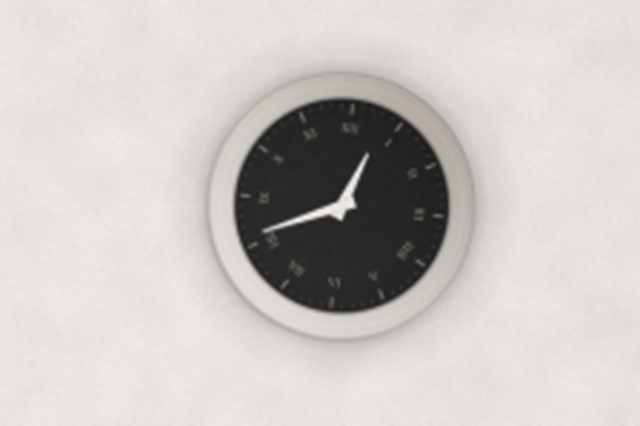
12:41
